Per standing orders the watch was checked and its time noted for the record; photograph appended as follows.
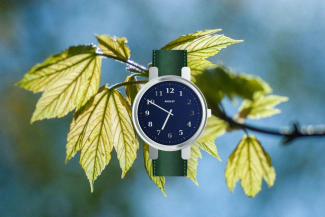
6:50
